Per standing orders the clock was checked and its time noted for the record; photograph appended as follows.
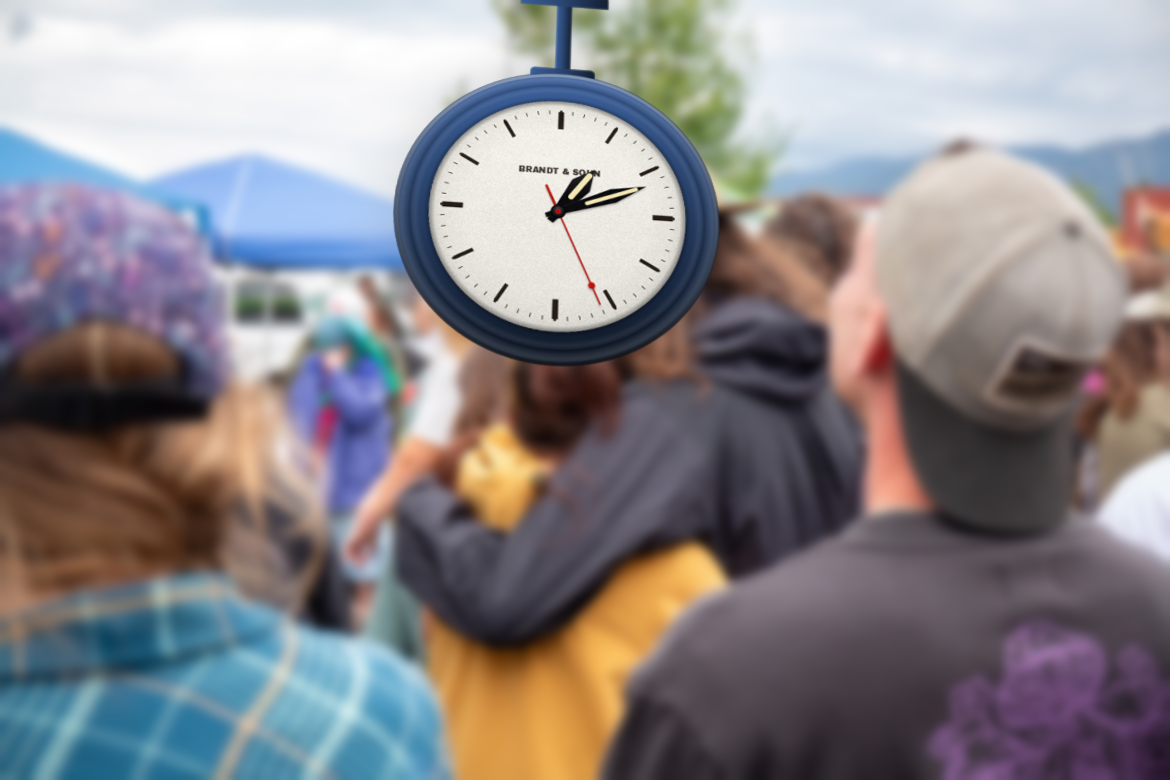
1:11:26
